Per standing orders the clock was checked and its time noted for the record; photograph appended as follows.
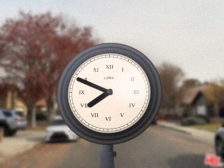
7:49
